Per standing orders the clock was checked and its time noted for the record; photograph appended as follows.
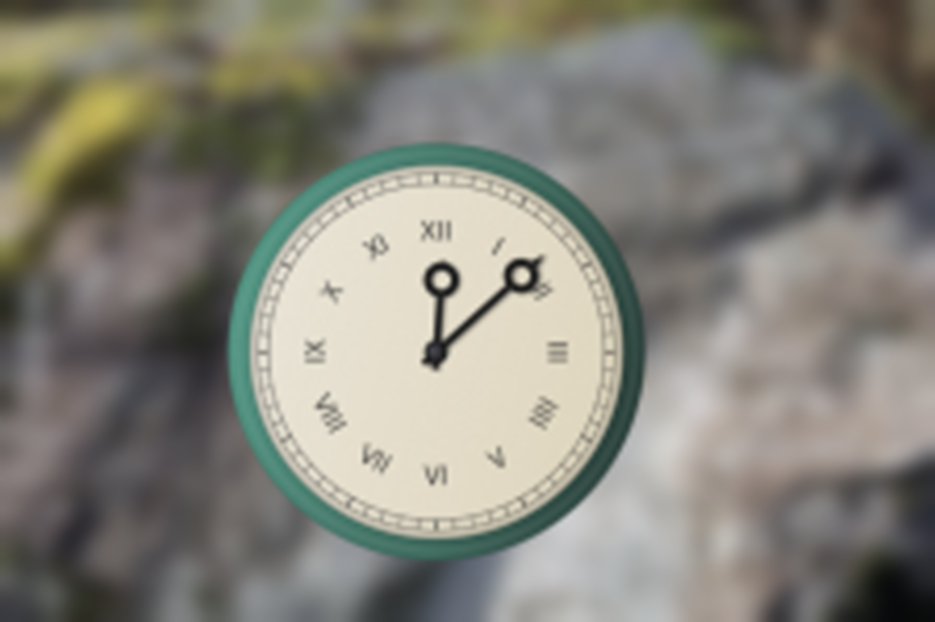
12:08
